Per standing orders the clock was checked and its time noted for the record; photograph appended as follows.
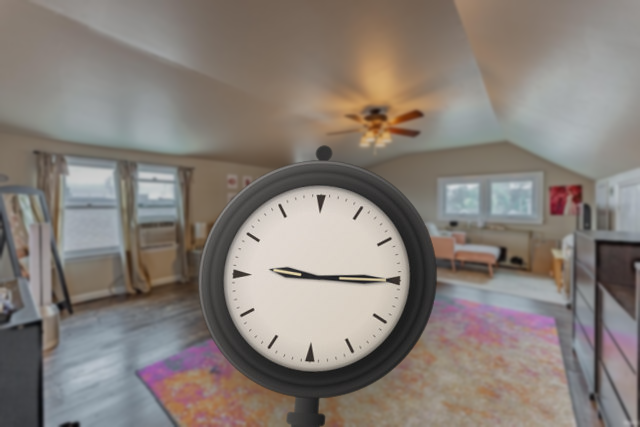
9:15
